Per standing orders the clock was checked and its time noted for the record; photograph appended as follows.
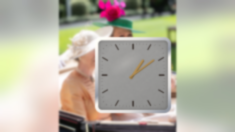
1:09
